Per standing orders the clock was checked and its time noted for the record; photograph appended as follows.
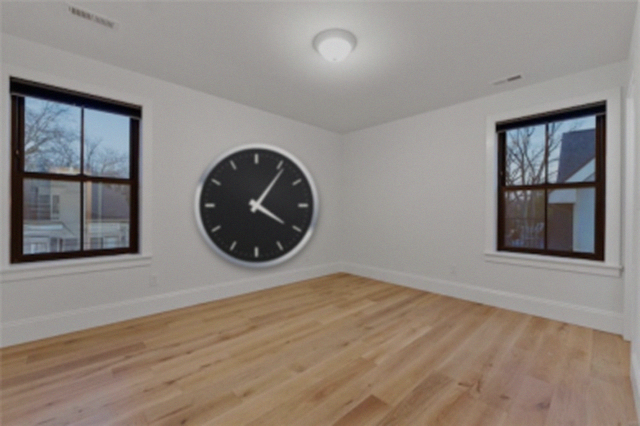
4:06
